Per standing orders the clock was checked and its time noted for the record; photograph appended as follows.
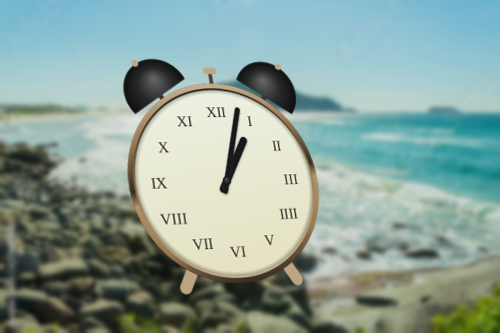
1:03
